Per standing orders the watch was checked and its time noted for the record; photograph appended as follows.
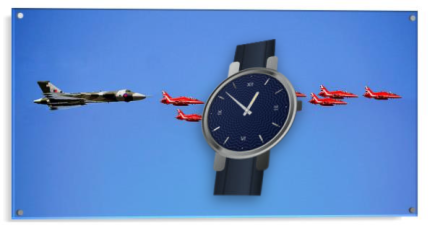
12:52
